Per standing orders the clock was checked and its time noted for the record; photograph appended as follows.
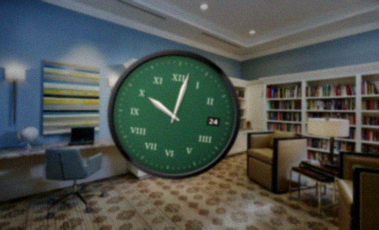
10:02
